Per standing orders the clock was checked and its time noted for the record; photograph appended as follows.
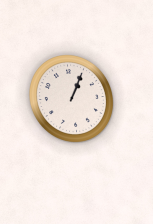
1:05
